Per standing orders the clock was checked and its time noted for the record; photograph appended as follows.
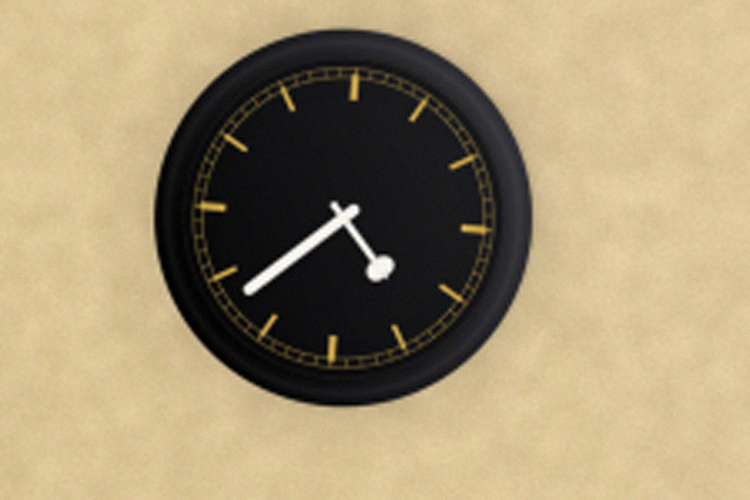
4:38
